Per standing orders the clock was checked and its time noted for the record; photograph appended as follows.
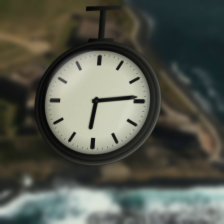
6:14
